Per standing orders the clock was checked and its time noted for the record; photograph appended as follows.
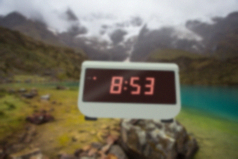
8:53
